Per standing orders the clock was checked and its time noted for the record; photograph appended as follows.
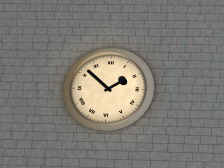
1:52
